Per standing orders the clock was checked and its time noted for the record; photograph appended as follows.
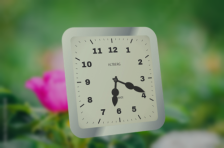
6:19
